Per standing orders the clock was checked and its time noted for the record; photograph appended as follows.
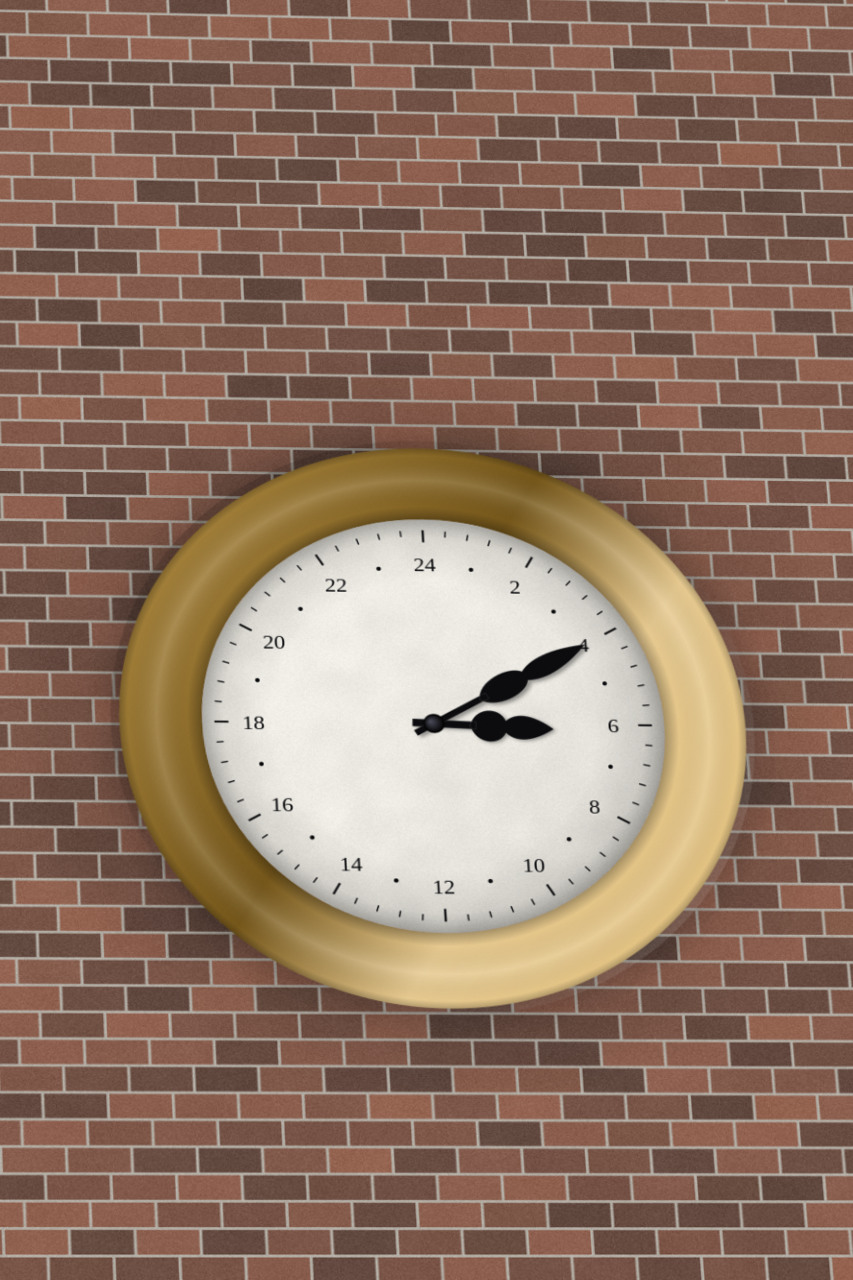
6:10
